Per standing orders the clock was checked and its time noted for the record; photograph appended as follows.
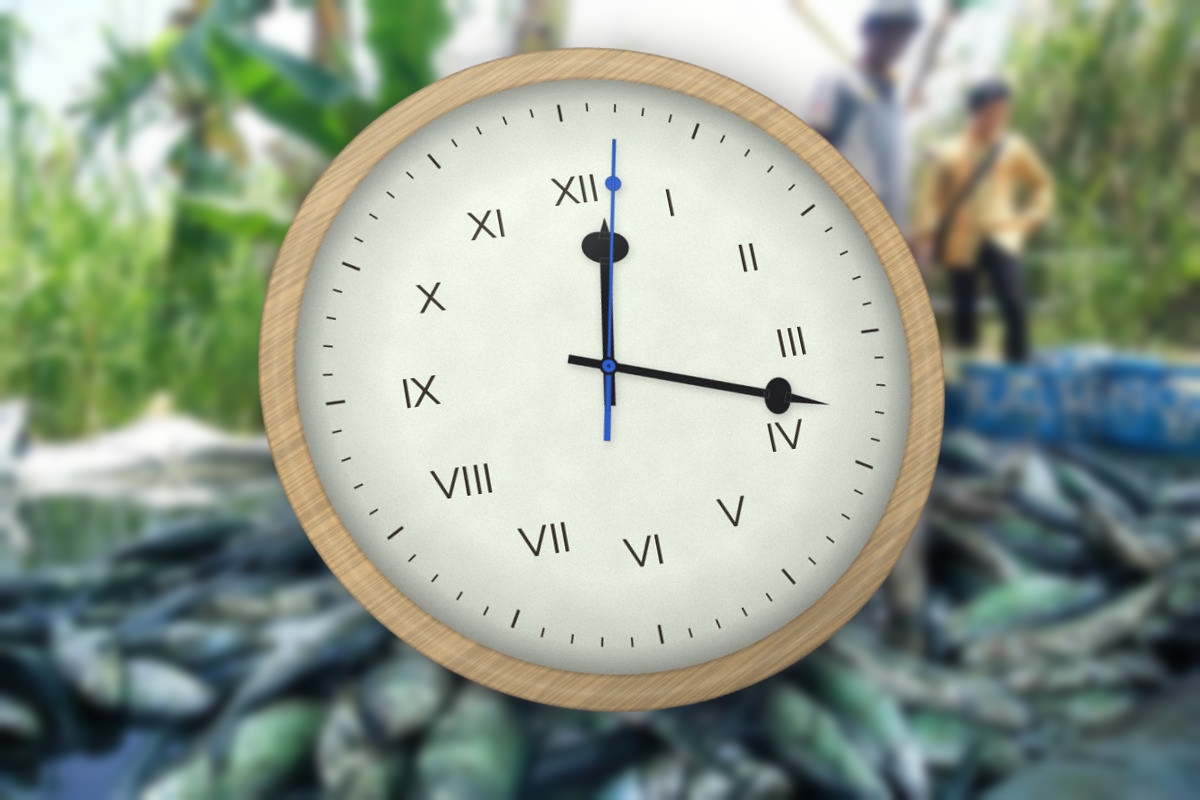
12:18:02
